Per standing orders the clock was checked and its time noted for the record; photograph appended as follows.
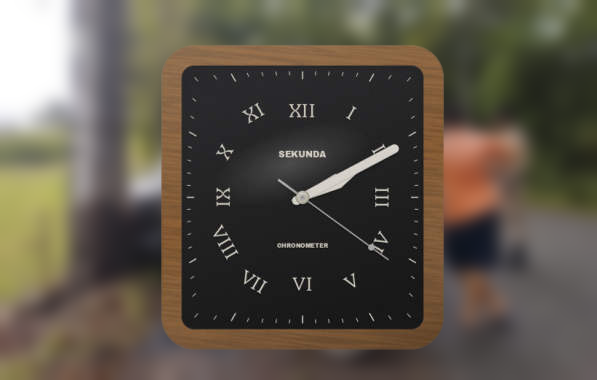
2:10:21
